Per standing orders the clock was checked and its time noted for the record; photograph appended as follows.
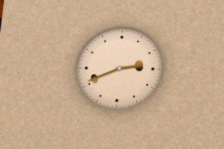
2:41
